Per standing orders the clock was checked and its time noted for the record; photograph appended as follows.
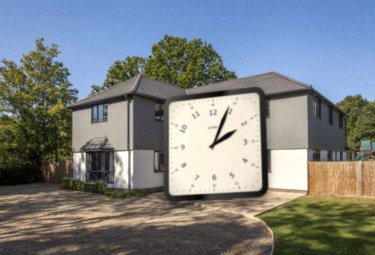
2:04
